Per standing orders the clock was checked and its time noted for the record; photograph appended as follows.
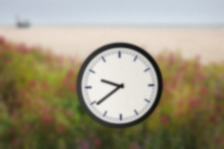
9:39
